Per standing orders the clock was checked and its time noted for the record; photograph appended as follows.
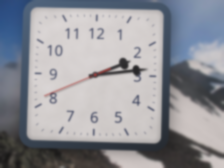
2:13:41
